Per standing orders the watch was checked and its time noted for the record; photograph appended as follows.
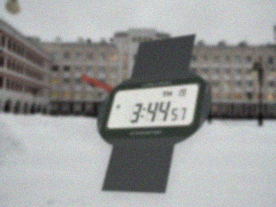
3:44:57
